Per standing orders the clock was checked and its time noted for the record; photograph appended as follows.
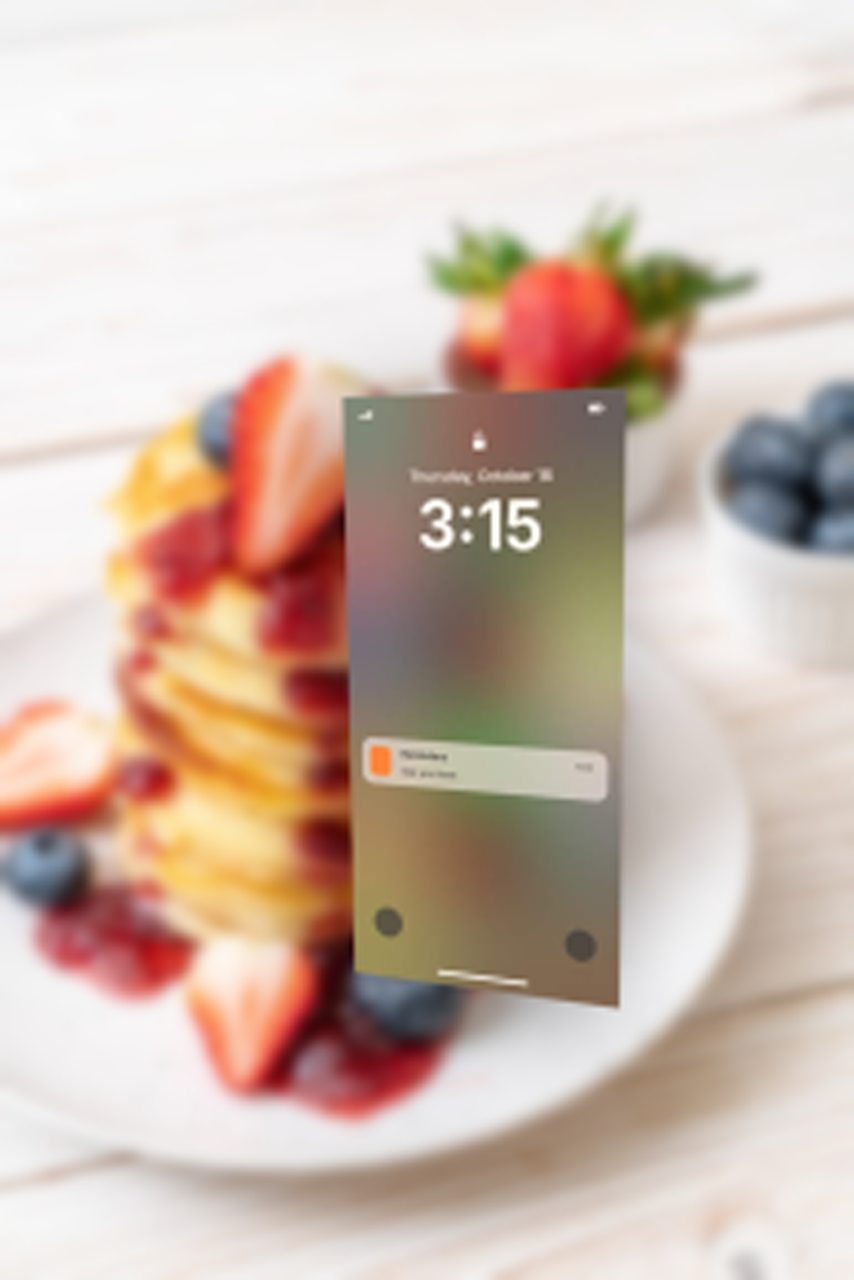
3:15
